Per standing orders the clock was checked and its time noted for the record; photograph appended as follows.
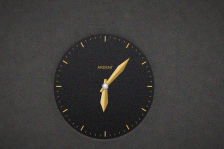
6:07
